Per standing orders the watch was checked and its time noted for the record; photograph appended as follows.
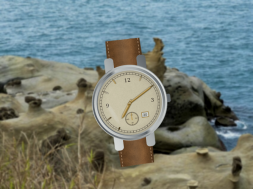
7:10
